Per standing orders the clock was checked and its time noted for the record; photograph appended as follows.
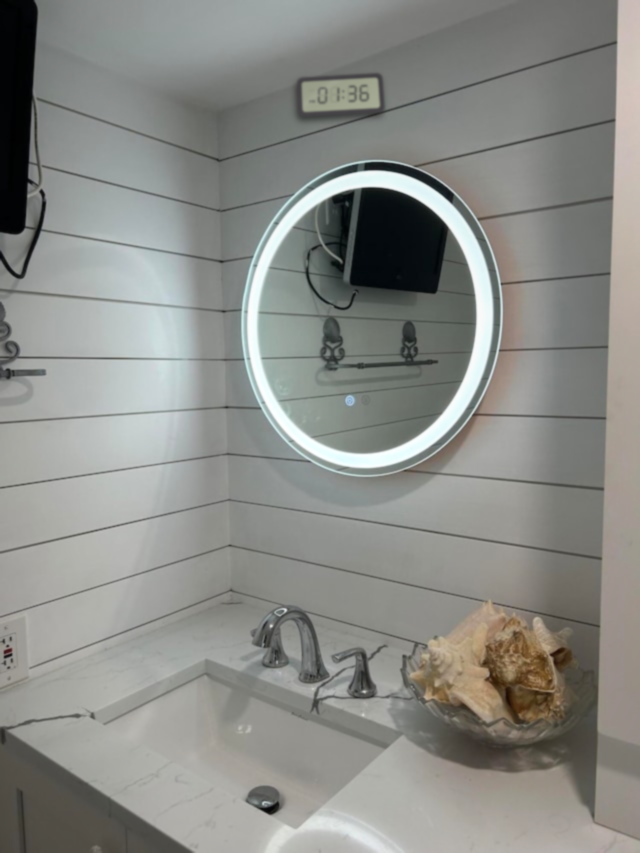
1:36
